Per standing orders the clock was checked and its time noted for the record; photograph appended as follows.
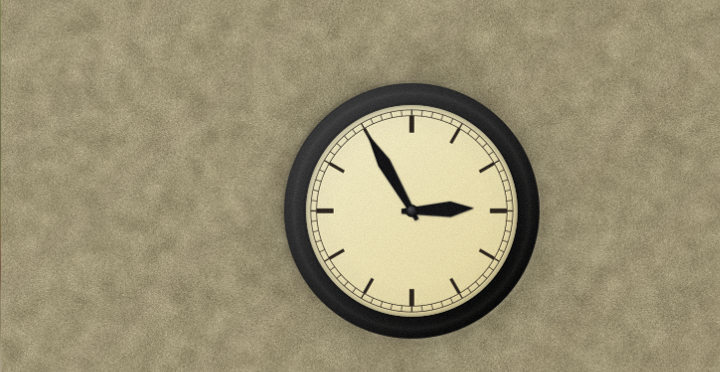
2:55
